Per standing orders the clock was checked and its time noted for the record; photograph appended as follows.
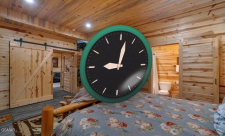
9:02
